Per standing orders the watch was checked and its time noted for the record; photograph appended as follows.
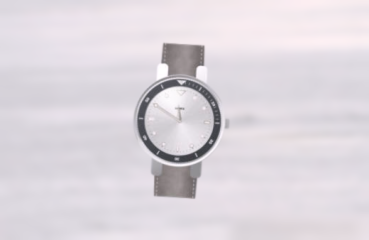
11:50
